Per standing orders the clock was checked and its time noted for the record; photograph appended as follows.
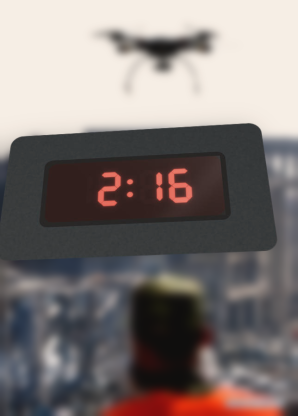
2:16
